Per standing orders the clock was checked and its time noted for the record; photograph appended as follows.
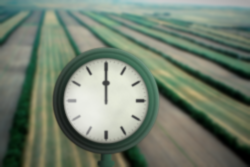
12:00
